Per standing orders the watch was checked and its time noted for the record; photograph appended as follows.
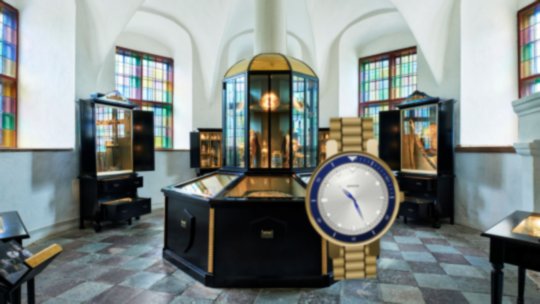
10:26
